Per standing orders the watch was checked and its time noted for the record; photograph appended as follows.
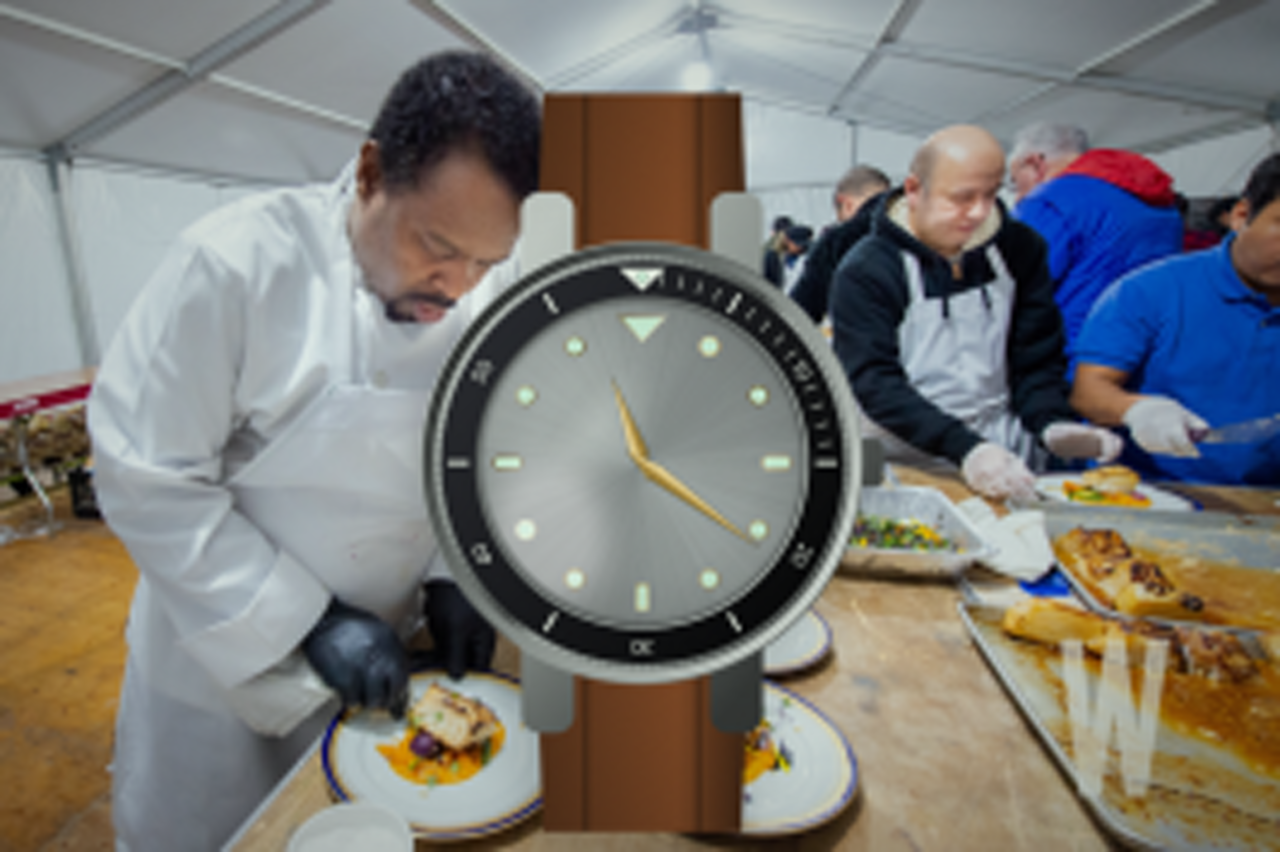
11:21
